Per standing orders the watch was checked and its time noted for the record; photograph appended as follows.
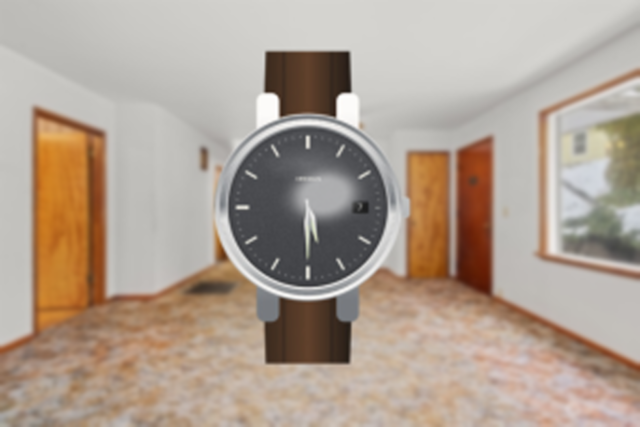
5:30
